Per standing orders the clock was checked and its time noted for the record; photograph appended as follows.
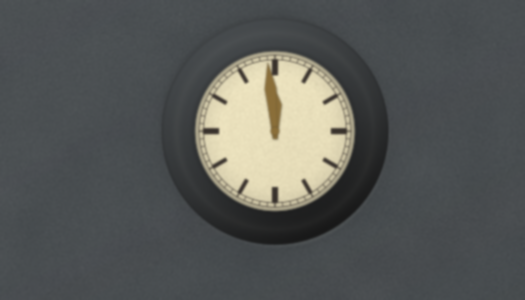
11:59
